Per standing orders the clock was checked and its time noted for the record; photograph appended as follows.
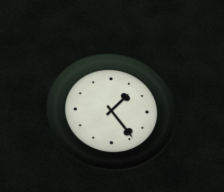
1:24
